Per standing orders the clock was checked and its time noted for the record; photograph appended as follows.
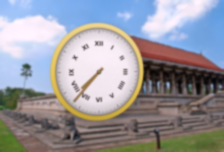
7:37
